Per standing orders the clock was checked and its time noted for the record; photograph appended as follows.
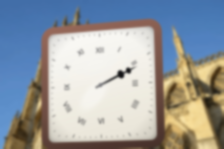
2:11
